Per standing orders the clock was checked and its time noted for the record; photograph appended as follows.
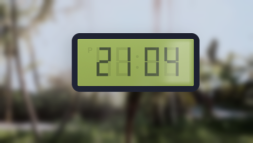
21:04
